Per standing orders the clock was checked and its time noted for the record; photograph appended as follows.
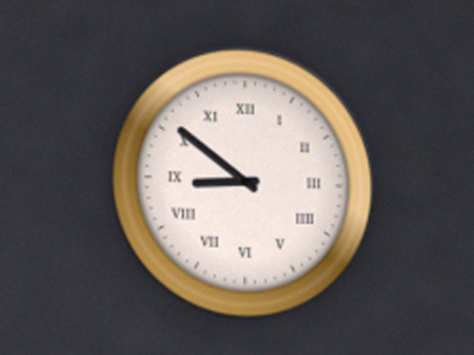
8:51
